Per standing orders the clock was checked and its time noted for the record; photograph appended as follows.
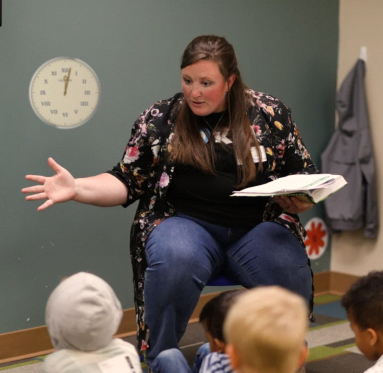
12:02
